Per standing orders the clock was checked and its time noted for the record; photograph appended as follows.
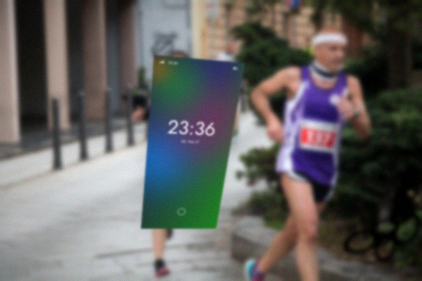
23:36
